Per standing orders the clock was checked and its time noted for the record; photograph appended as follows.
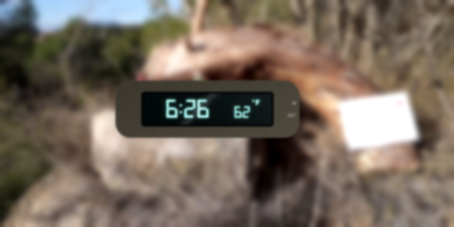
6:26
